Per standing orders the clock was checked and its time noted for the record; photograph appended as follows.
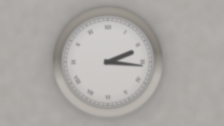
2:16
